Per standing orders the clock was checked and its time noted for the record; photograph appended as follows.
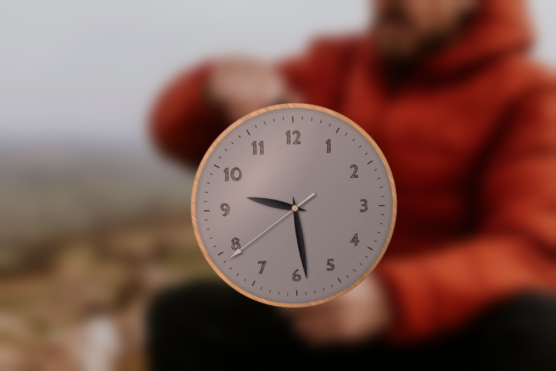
9:28:39
